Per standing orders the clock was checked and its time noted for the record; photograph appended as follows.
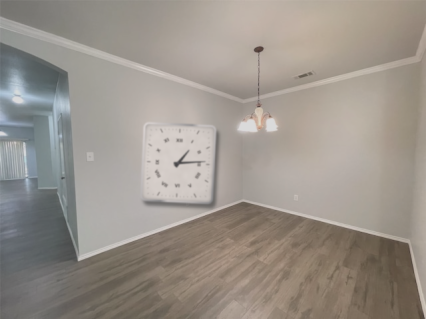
1:14
